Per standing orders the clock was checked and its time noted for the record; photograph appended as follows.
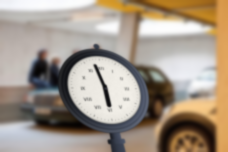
5:58
